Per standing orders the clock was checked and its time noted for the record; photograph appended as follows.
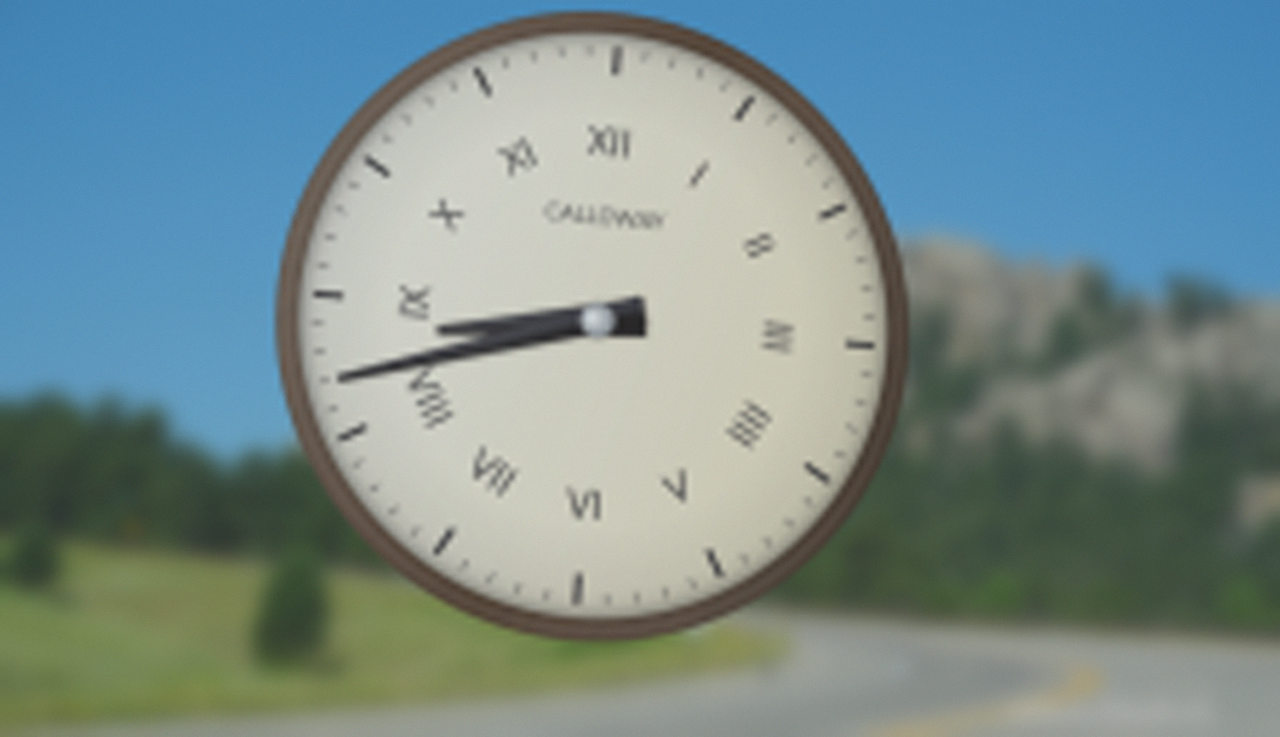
8:42
